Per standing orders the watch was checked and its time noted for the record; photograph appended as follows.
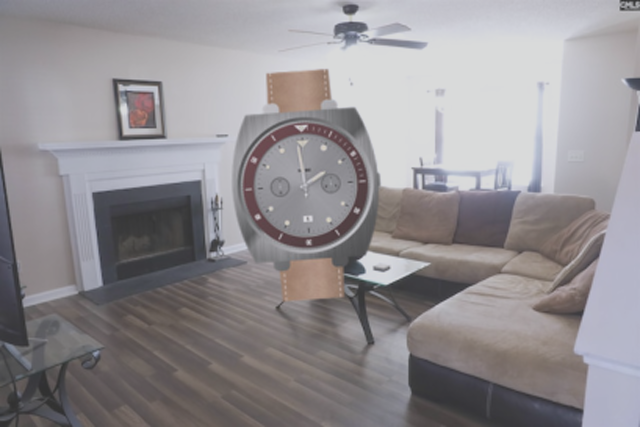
1:59
